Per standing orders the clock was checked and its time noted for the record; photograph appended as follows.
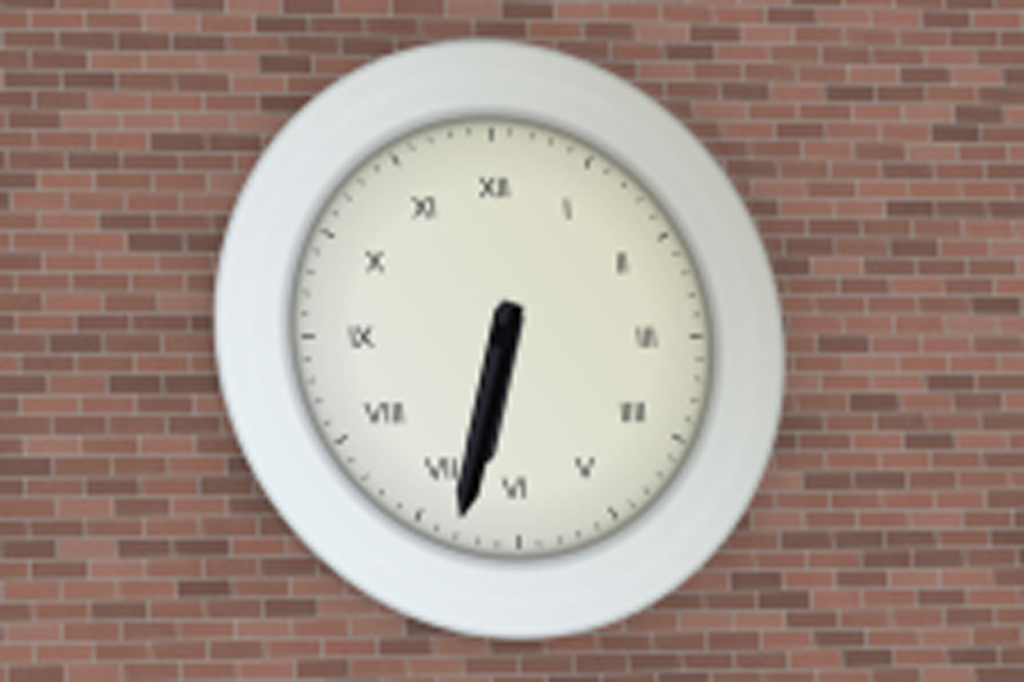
6:33
